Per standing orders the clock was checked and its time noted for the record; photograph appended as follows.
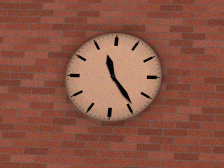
11:24
